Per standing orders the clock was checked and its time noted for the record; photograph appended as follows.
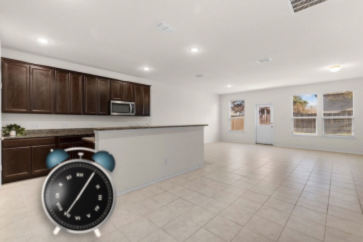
7:05
